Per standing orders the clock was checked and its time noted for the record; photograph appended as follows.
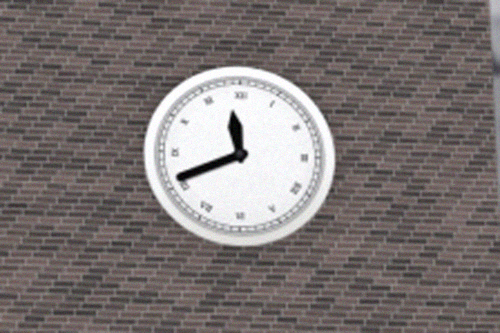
11:41
